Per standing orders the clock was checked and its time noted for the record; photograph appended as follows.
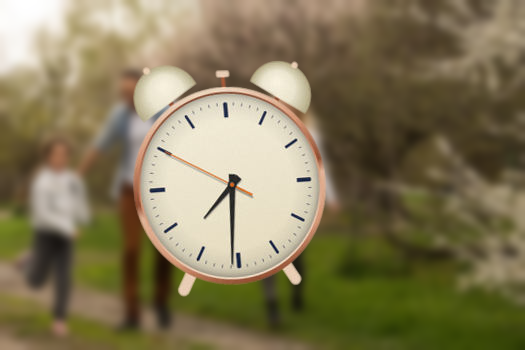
7:30:50
